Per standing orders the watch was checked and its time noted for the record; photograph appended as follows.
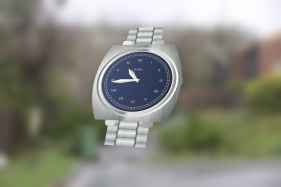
10:44
